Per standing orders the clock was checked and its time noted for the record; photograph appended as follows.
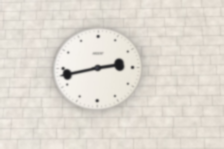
2:43
